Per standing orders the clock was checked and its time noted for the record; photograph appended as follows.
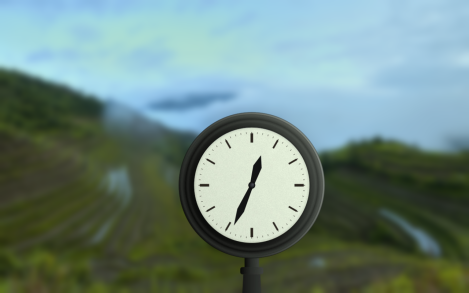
12:34
